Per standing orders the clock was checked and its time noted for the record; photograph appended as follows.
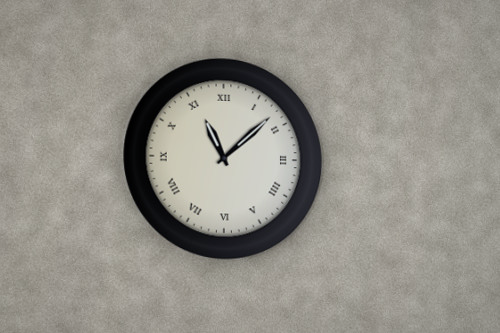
11:08
